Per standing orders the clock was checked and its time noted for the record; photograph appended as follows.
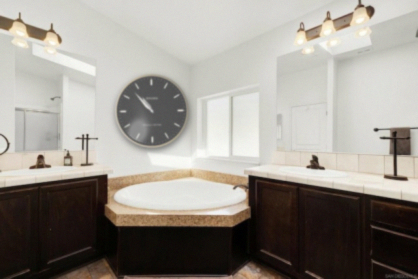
10:53
